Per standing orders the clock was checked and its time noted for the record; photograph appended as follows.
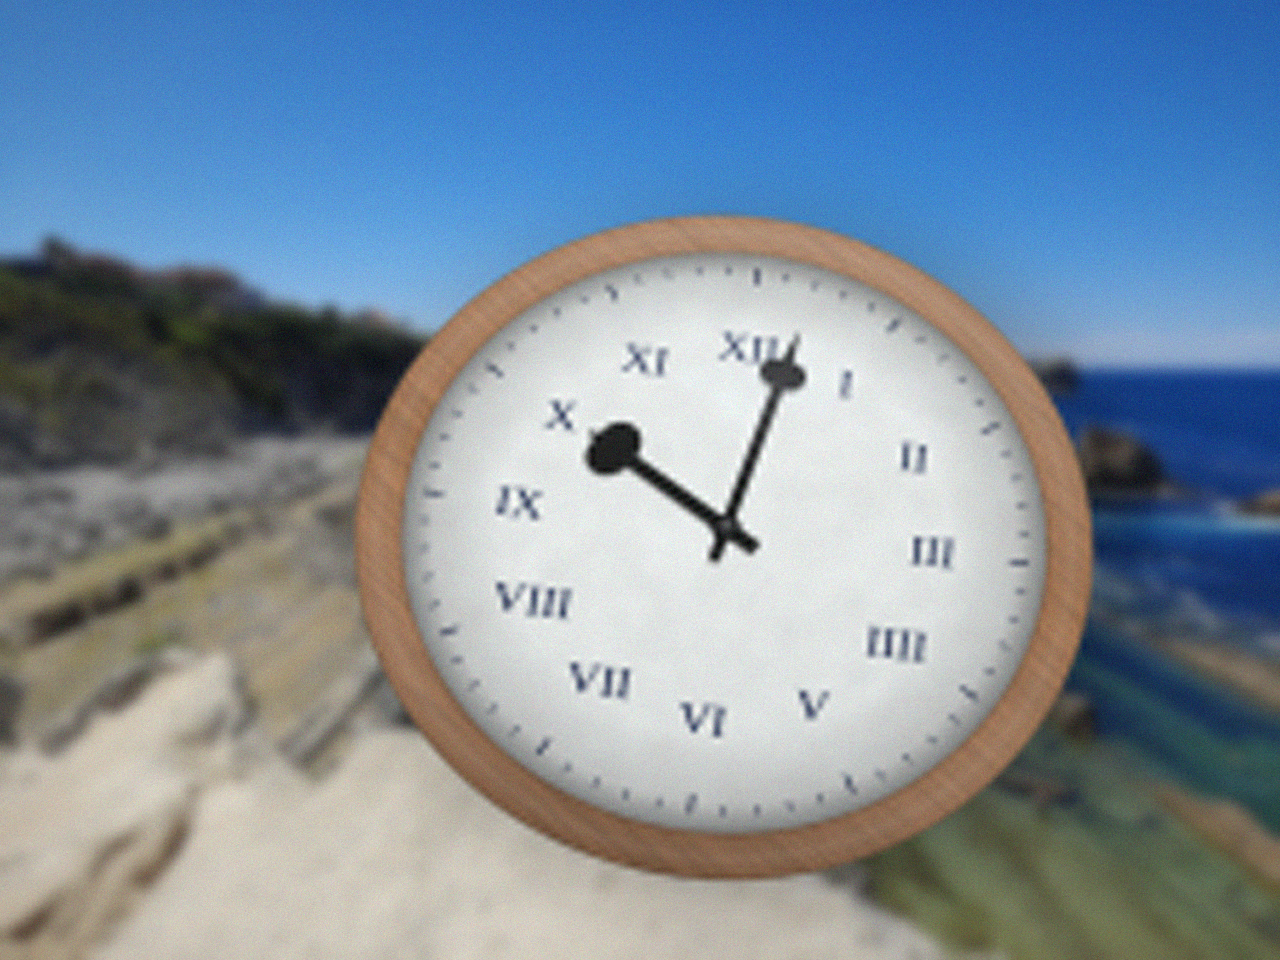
10:02
